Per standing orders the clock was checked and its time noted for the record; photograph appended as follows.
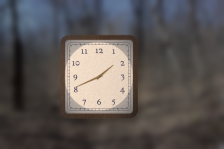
1:41
